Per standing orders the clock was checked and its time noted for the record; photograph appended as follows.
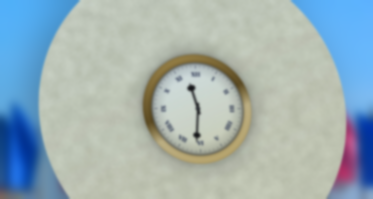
11:31
